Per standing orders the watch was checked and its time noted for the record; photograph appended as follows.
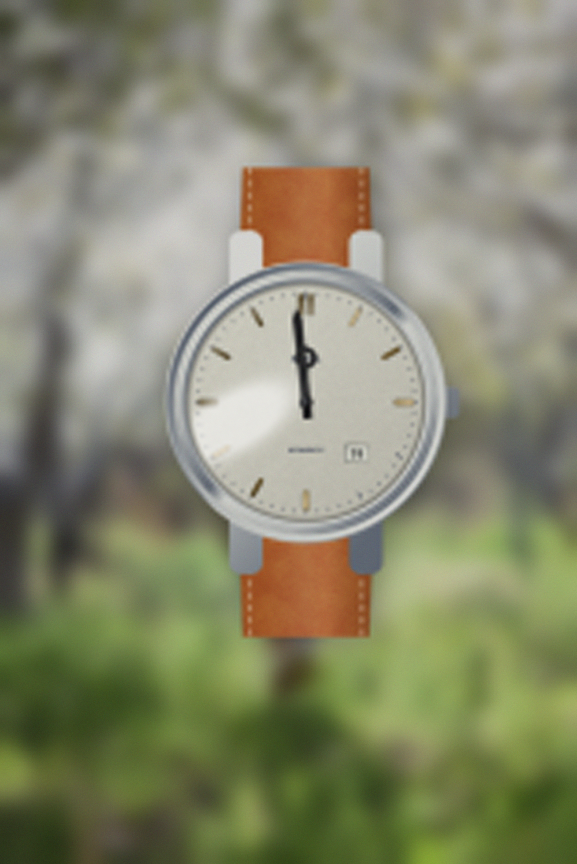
11:59
